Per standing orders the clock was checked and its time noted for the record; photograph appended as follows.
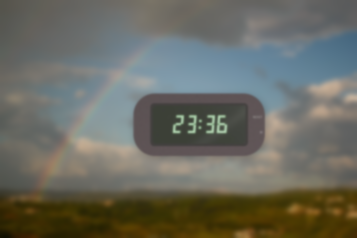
23:36
